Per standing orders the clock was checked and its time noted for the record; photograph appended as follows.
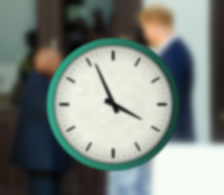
3:56
